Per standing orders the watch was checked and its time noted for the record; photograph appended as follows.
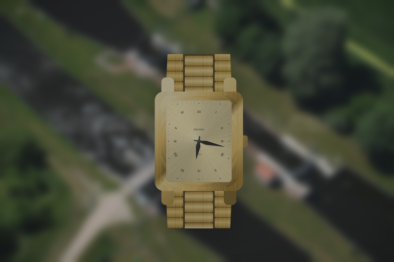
6:17
